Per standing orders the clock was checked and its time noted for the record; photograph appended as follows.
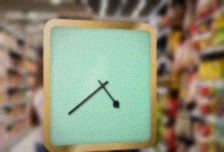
4:39
